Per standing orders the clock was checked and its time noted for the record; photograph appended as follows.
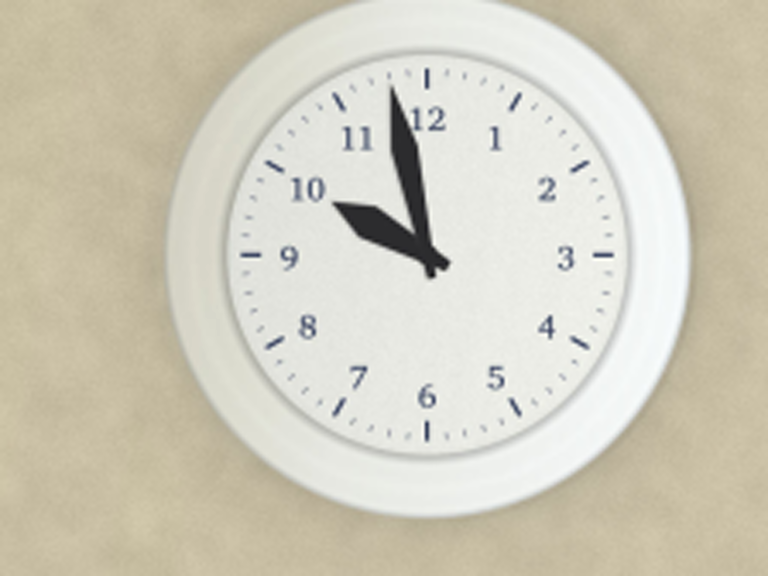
9:58
